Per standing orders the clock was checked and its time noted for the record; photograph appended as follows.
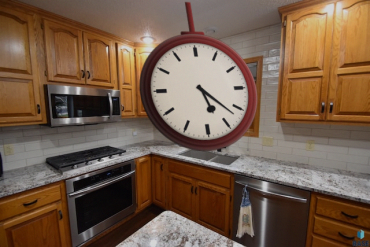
5:22
